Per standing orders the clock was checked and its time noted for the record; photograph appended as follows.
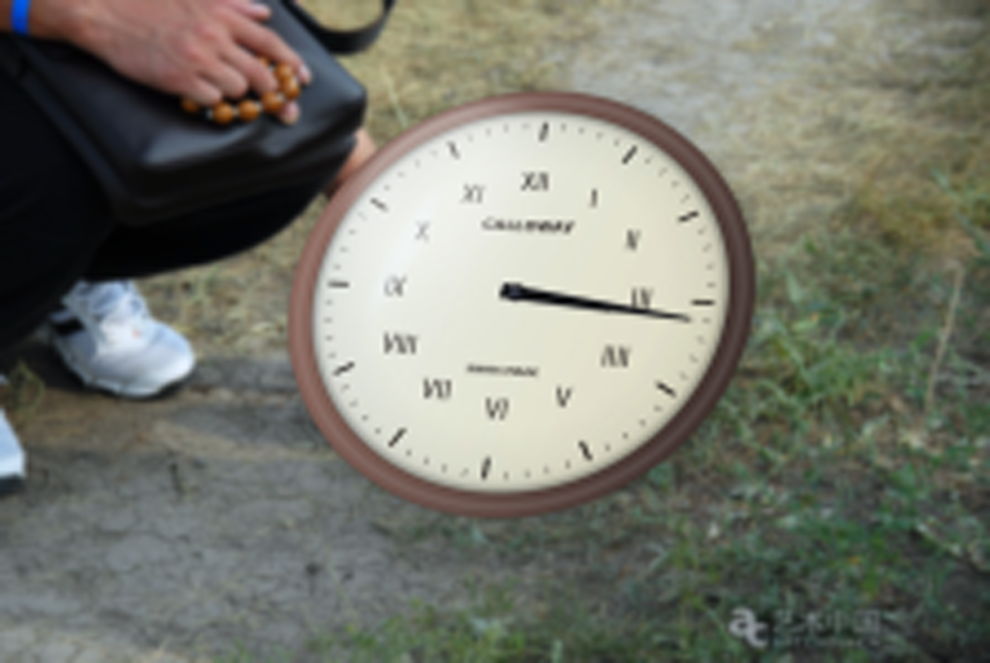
3:16
